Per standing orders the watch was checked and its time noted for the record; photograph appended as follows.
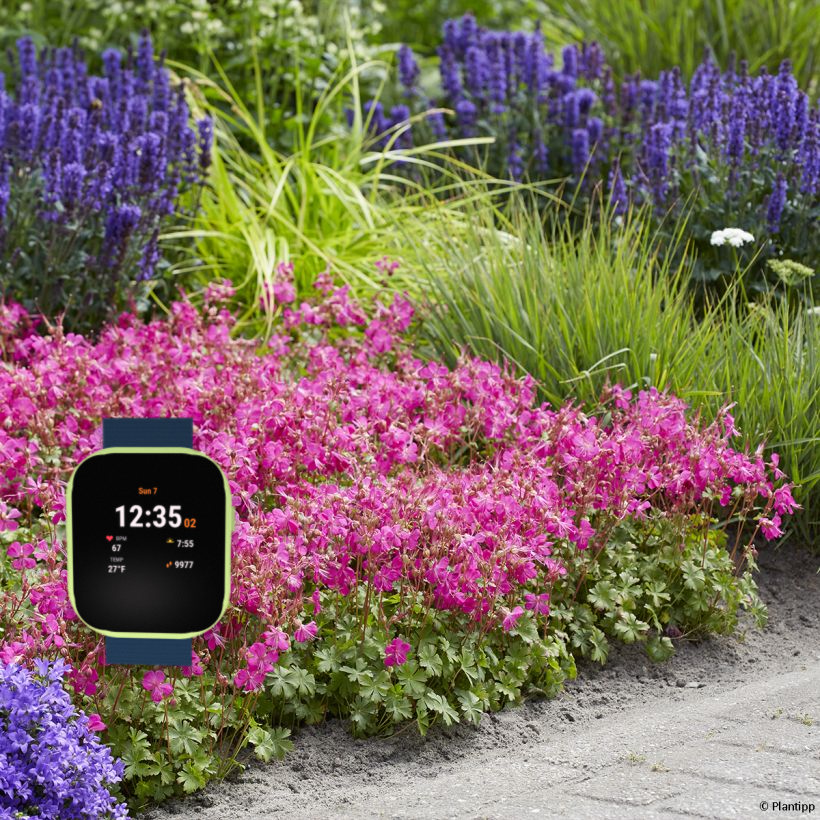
12:35:02
